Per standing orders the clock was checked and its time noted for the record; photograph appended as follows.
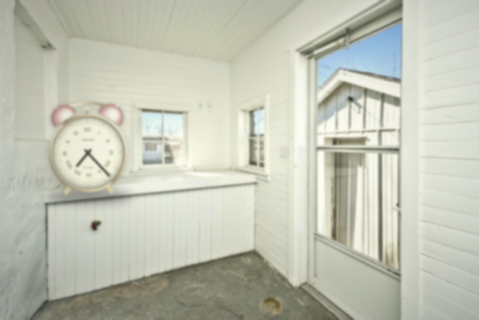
7:23
